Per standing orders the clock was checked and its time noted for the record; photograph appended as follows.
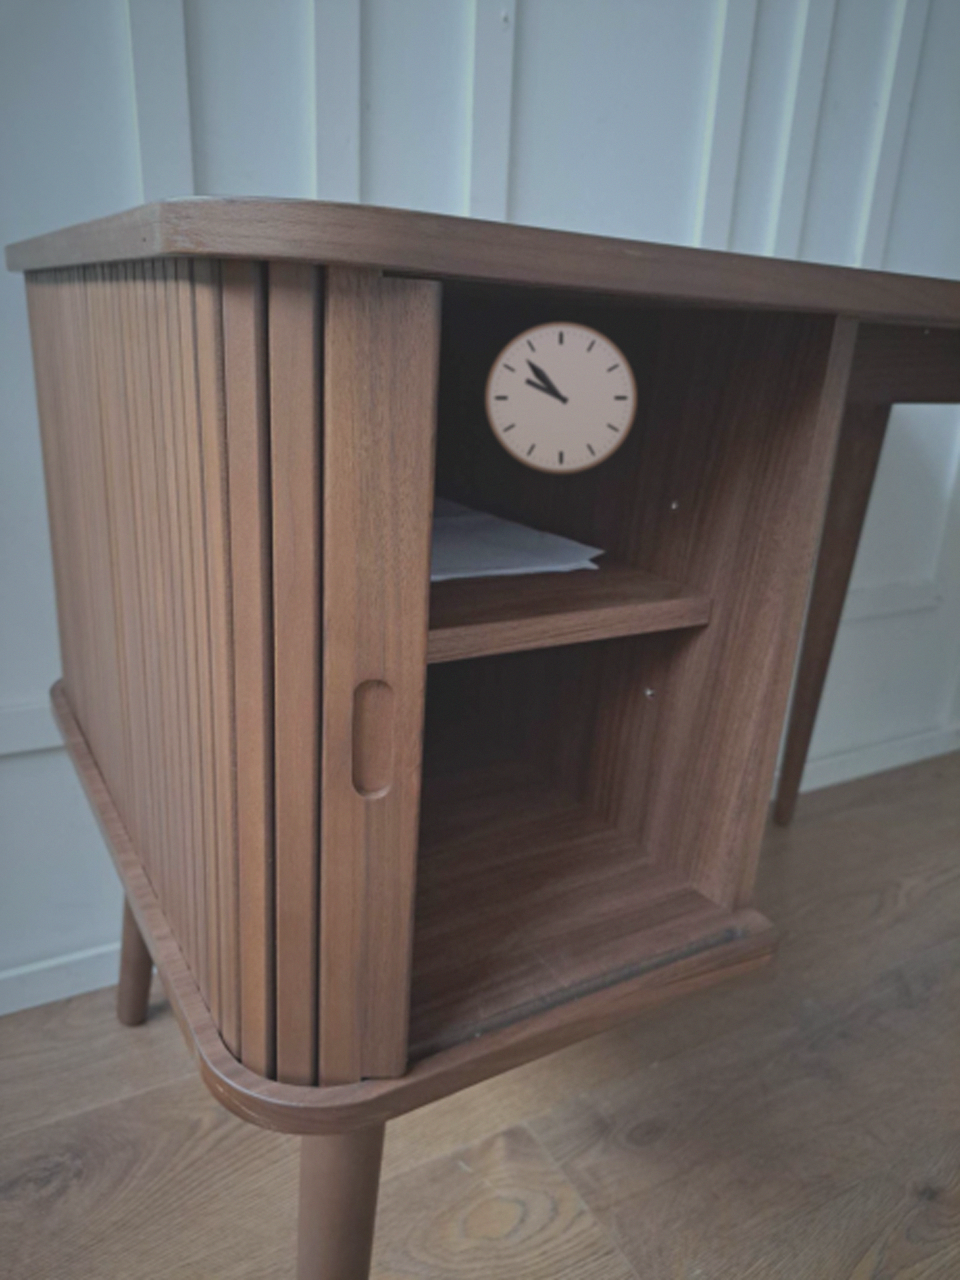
9:53
